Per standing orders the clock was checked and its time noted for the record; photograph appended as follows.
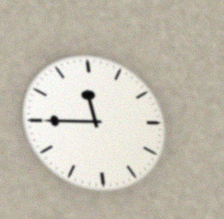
11:45
